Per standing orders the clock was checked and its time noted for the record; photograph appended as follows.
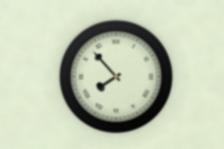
7:53
